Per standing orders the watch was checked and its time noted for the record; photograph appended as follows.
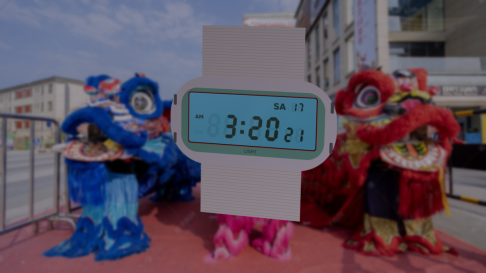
3:20:21
